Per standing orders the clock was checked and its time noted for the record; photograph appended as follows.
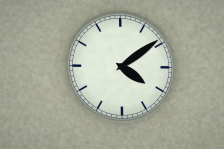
4:09
